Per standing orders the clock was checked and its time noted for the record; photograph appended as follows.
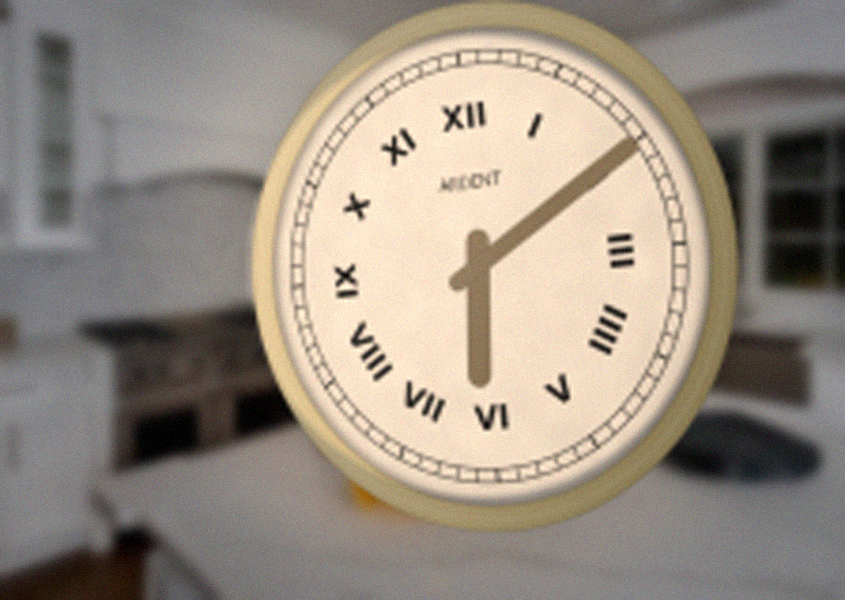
6:10
